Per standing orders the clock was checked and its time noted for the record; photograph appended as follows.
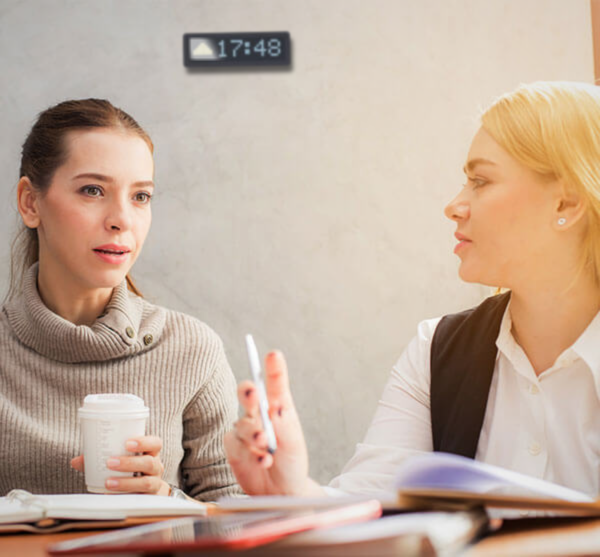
17:48
